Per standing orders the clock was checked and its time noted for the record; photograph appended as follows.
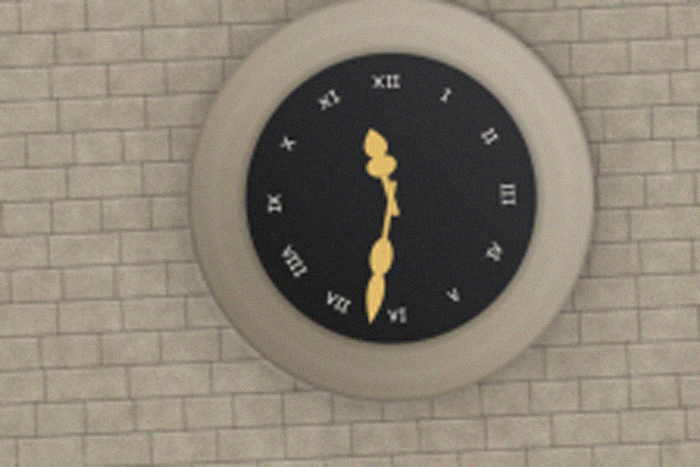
11:32
